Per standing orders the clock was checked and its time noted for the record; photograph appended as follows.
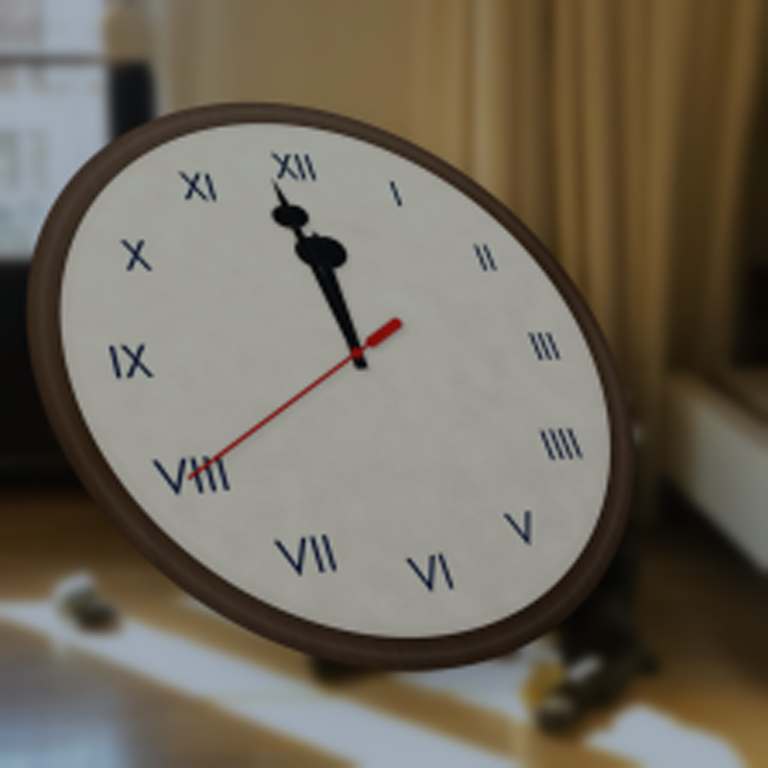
11:58:40
